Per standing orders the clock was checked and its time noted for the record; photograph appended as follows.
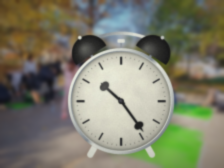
10:24
